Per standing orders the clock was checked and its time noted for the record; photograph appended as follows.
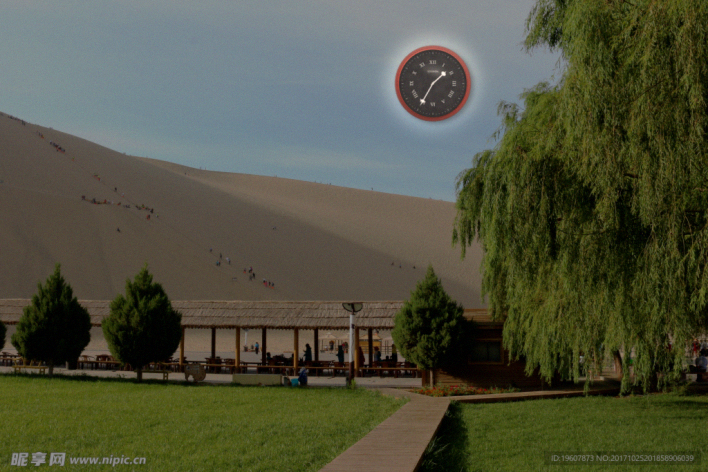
1:35
